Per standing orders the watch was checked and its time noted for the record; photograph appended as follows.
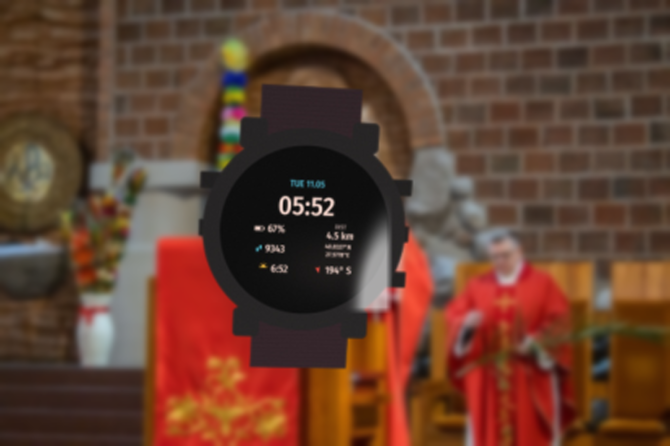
5:52
